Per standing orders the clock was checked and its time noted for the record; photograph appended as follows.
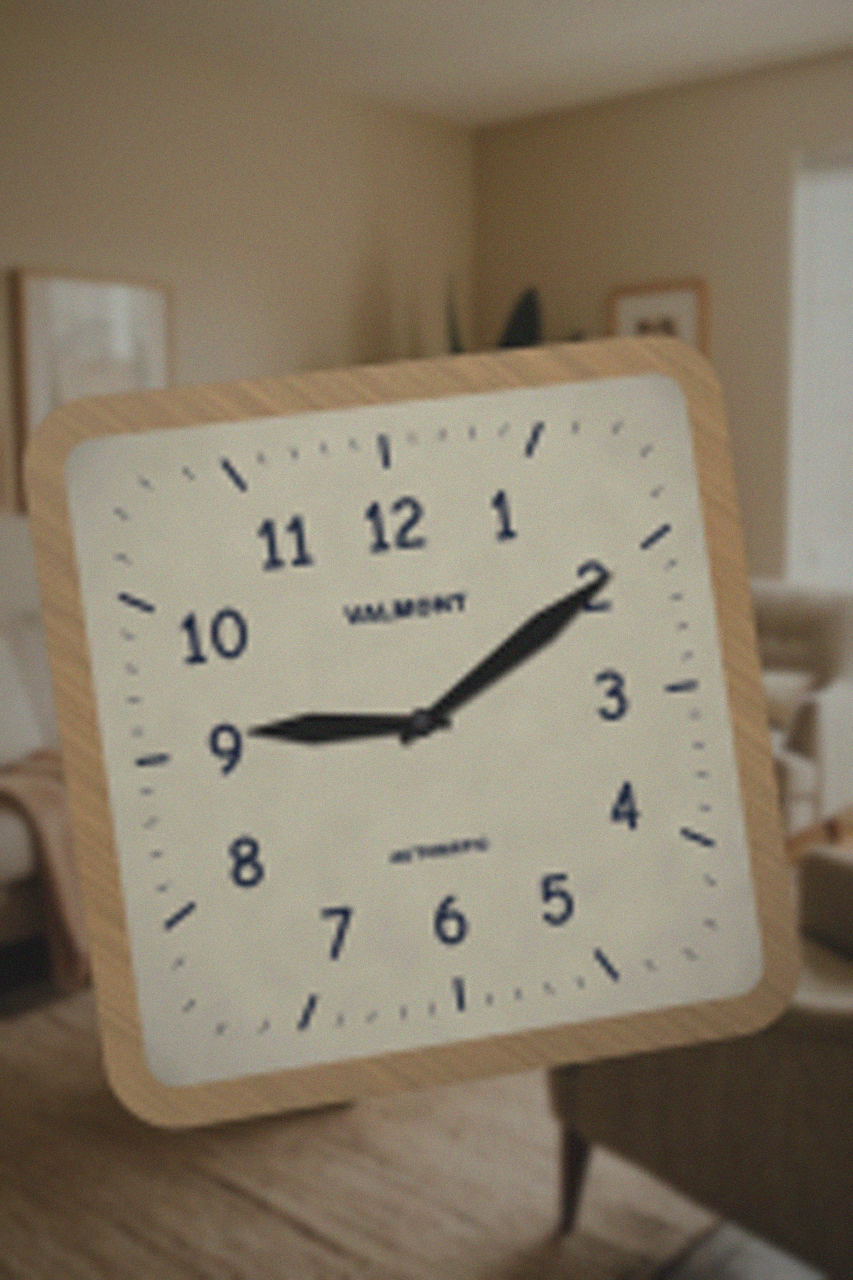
9:10
